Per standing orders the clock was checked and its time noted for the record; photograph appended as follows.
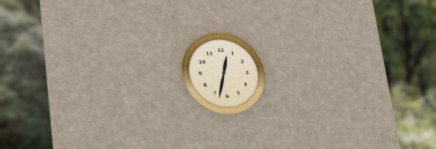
12:33
